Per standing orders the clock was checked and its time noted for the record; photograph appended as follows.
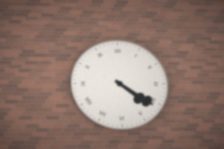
4:21
